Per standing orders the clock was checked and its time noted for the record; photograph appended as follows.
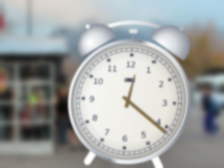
12:21
